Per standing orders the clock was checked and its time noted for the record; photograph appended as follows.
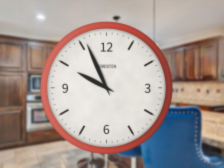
9:56
